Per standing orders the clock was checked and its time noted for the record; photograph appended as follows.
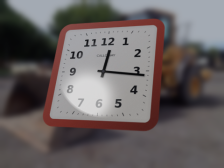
12:16
